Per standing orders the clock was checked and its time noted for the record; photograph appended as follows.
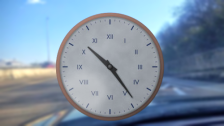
10:24
